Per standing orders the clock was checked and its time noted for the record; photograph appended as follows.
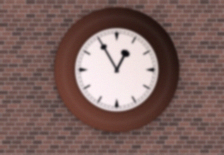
12:55
